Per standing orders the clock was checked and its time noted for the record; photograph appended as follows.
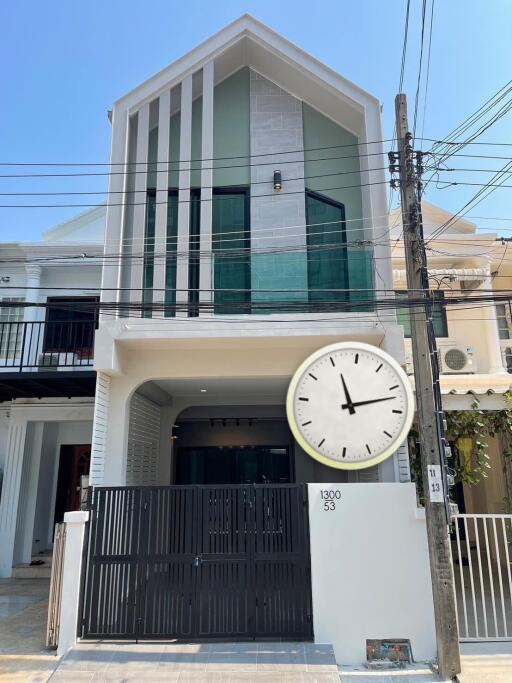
11:12
